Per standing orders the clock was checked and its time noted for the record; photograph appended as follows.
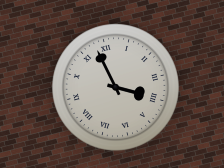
3:58
